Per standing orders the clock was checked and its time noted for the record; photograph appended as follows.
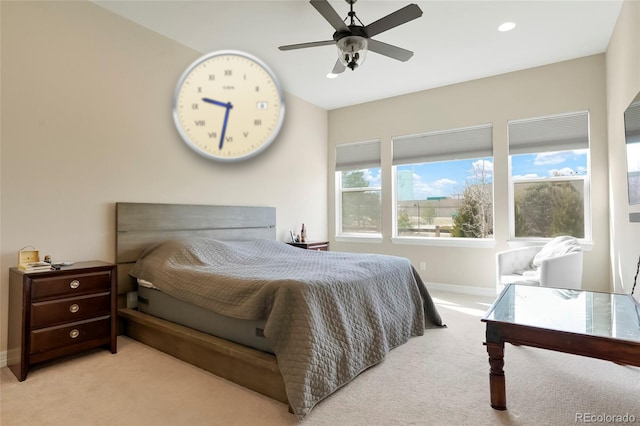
9:32
